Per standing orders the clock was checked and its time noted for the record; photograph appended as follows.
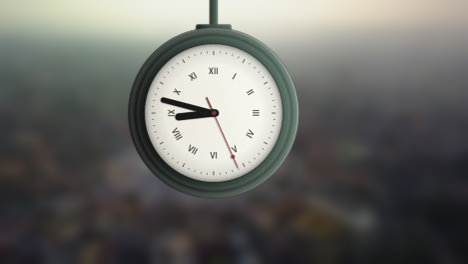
8:47:26
